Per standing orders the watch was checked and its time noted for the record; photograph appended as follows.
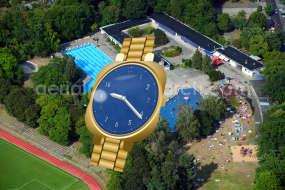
9:21
